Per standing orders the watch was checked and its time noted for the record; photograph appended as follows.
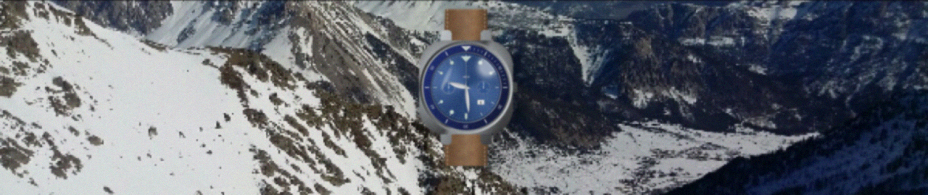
9:29
